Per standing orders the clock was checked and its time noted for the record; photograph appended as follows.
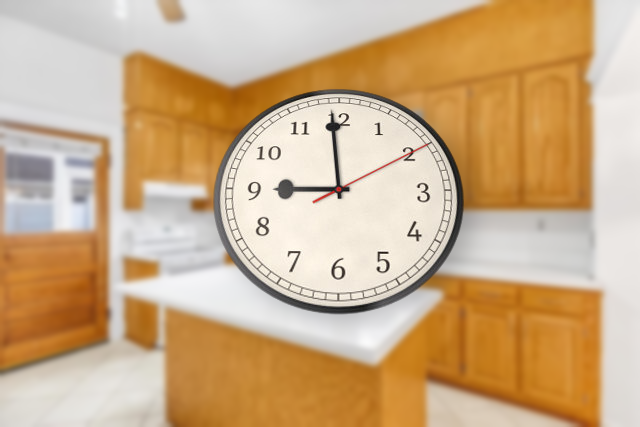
8:59:10
